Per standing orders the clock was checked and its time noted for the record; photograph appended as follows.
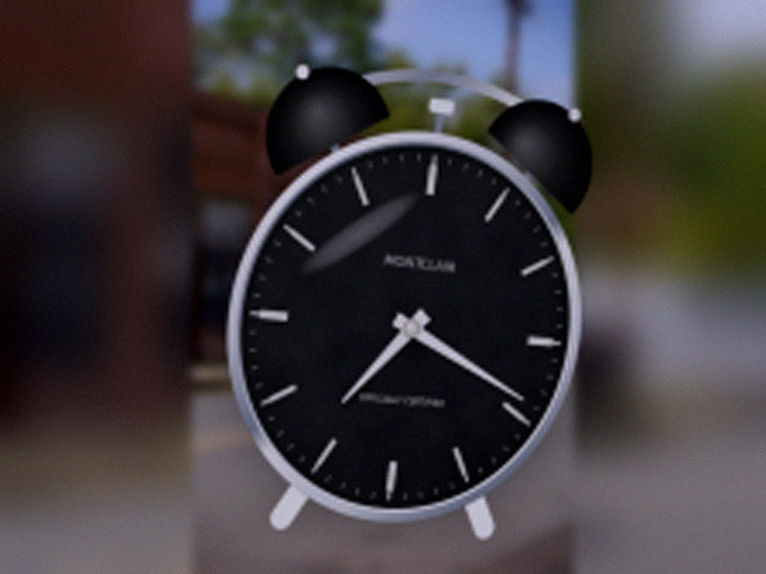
7:19
